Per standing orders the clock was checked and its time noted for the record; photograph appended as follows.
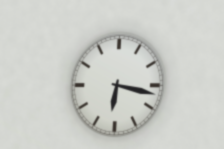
6:17
